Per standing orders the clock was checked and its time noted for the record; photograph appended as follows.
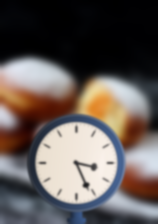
3:26
